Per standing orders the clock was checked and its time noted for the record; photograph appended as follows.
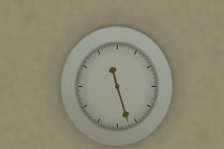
11:27
